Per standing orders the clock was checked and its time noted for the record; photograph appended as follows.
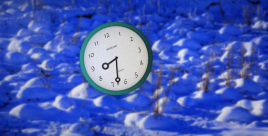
8:33
